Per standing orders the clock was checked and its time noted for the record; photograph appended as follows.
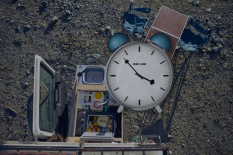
3:53
